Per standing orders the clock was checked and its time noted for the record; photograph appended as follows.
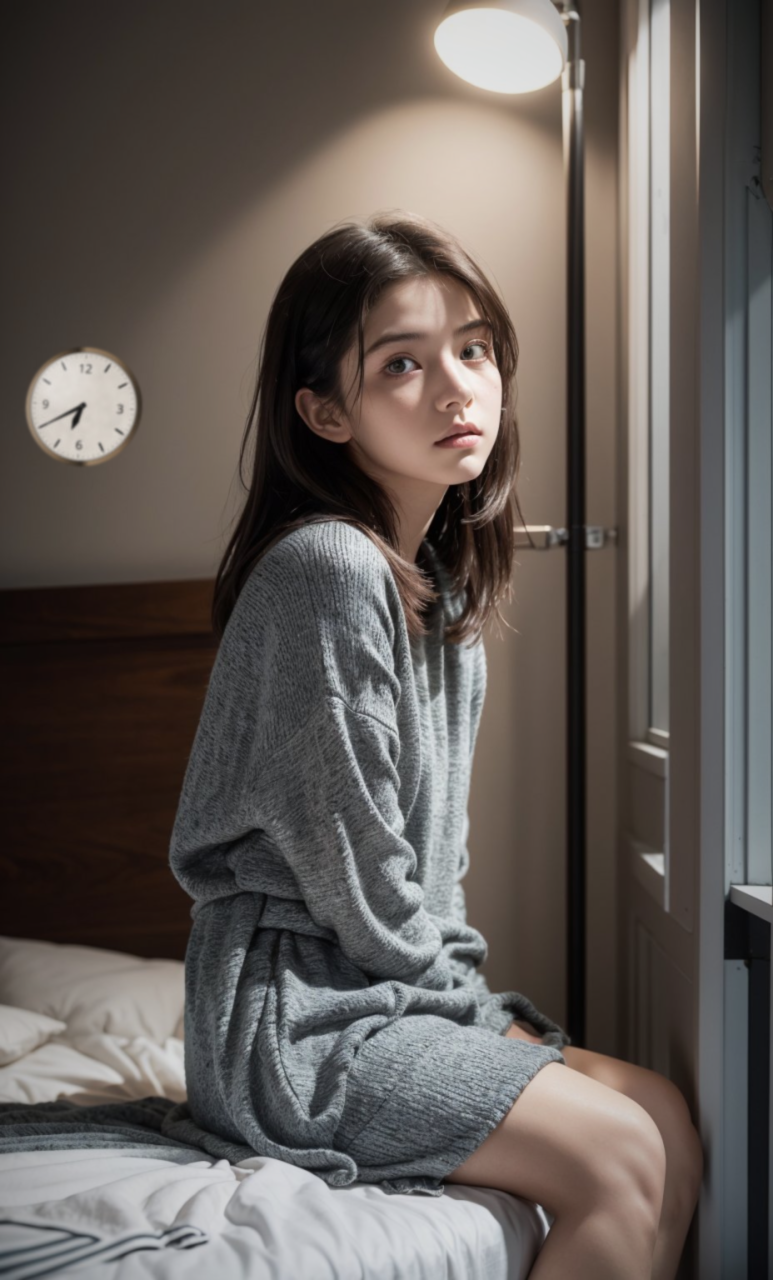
6:40
